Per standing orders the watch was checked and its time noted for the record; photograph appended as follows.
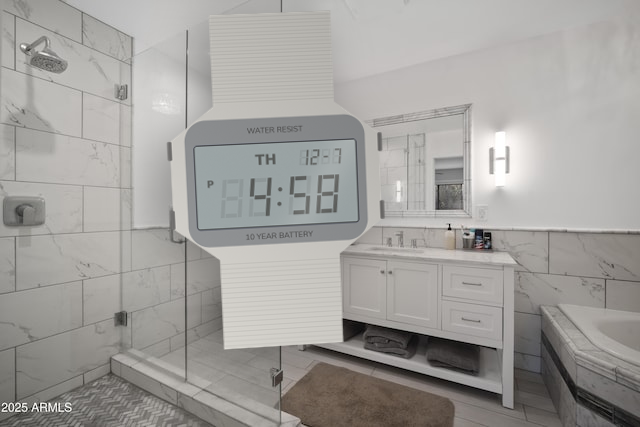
4:58
